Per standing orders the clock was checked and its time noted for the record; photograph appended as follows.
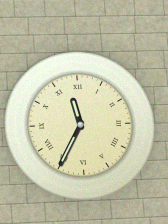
11:35
